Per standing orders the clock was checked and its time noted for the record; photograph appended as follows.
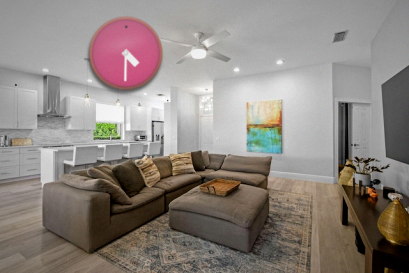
4:30
